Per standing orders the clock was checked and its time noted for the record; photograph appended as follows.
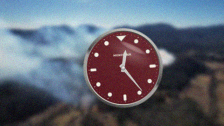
12:24
